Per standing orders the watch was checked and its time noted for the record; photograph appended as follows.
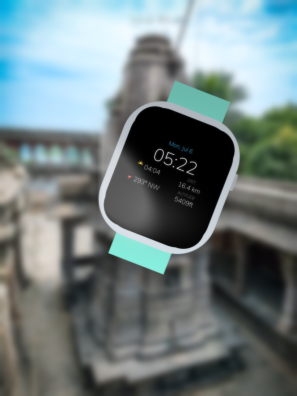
5:22
